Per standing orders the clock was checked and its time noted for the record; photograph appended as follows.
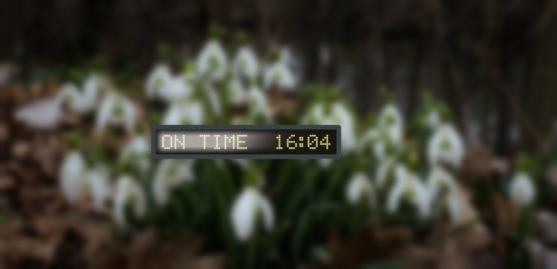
16:04
